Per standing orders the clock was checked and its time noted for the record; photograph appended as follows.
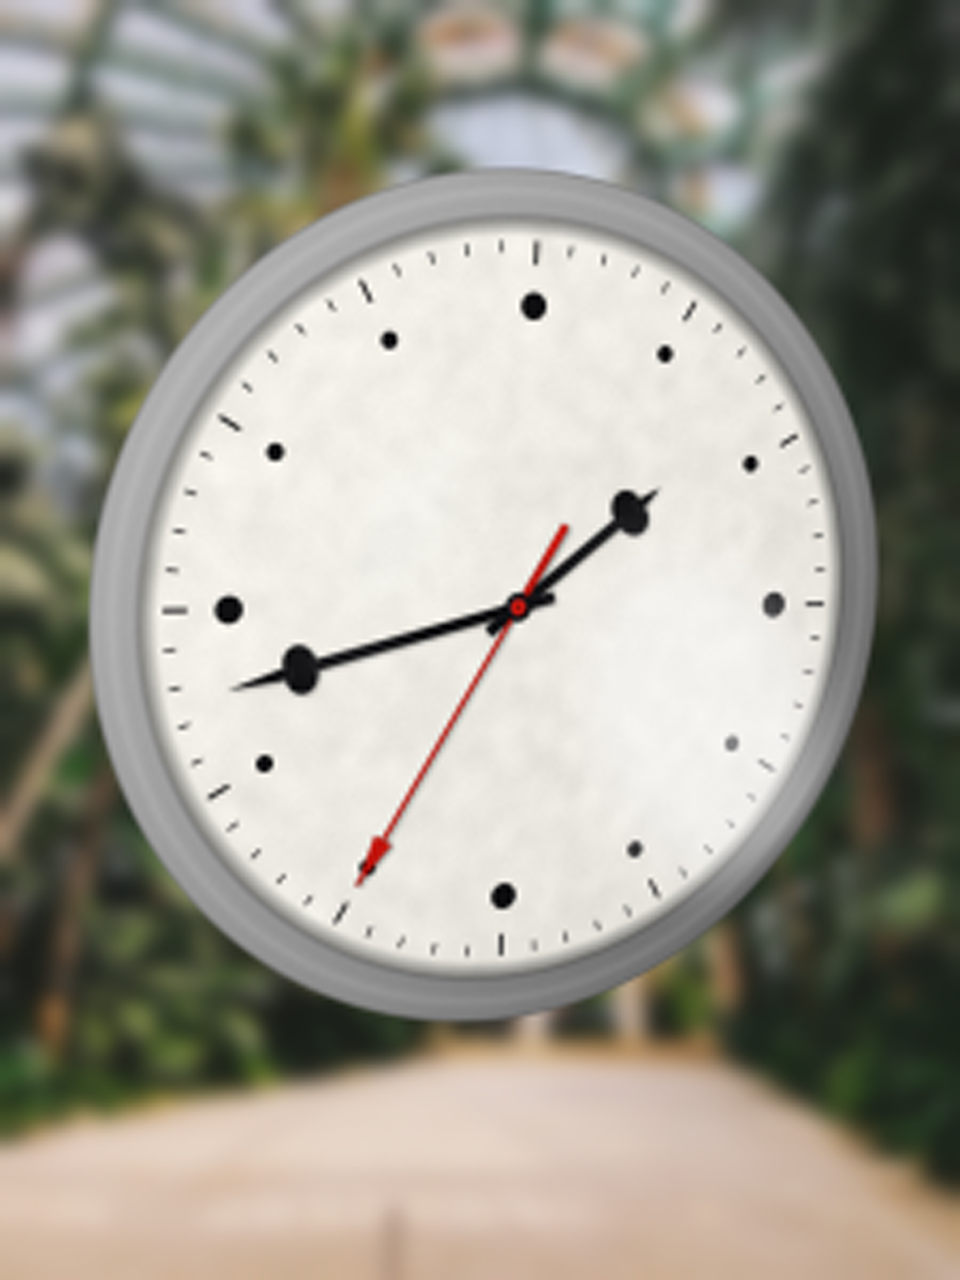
1:42:35
